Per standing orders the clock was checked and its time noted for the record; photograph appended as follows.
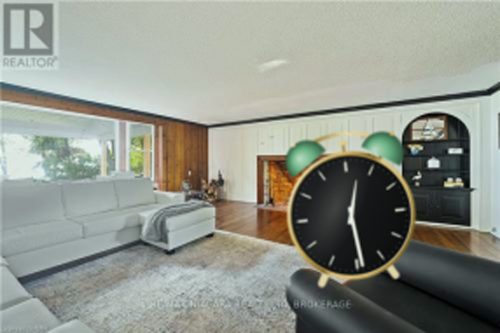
12:29
